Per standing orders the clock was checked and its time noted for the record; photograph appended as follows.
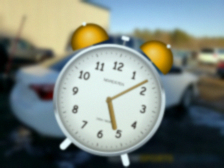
5:08
